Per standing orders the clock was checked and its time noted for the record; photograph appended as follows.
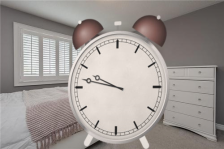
9:47
